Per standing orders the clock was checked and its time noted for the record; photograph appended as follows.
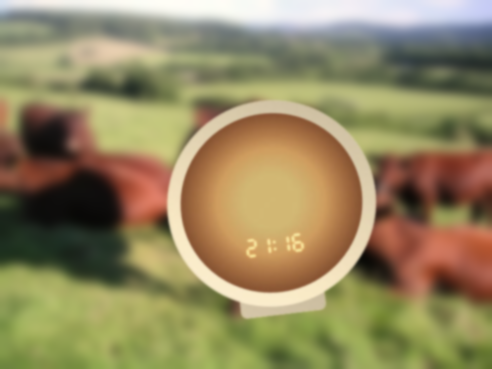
21:16
